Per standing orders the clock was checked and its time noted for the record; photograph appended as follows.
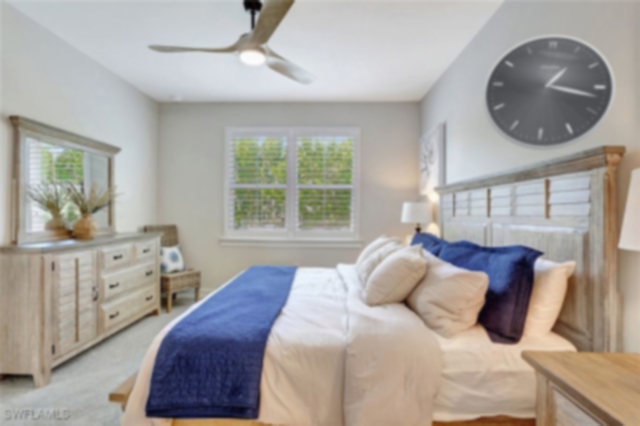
1:17
